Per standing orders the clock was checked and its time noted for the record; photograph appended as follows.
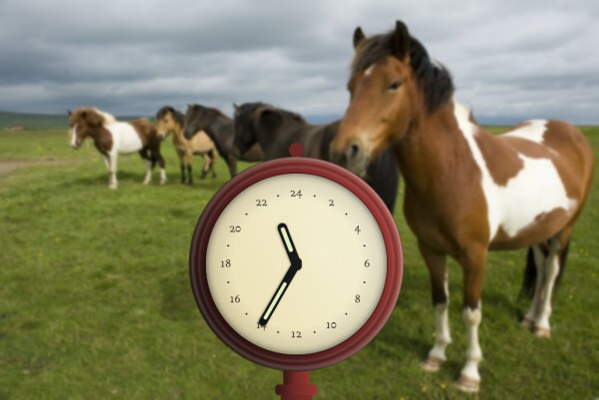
22:35
